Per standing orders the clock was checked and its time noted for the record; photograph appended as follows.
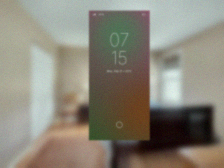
7:15
